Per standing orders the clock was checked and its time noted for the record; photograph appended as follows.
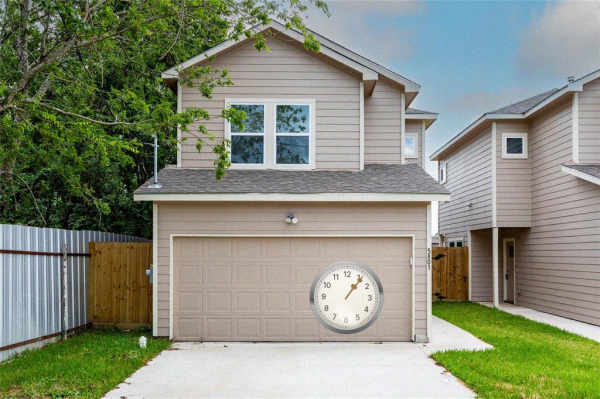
1:06
